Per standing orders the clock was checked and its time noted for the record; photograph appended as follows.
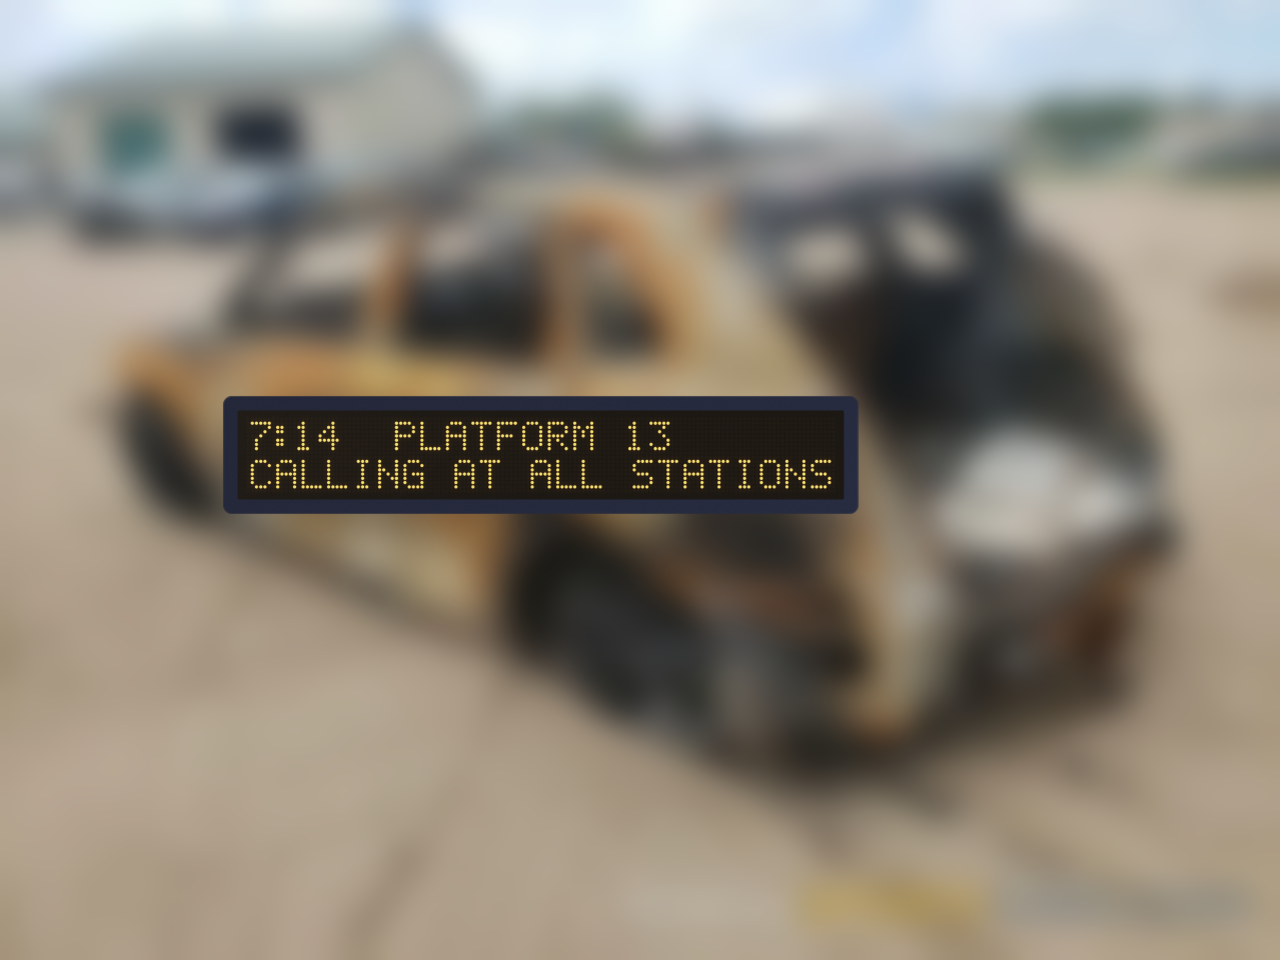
7:14
